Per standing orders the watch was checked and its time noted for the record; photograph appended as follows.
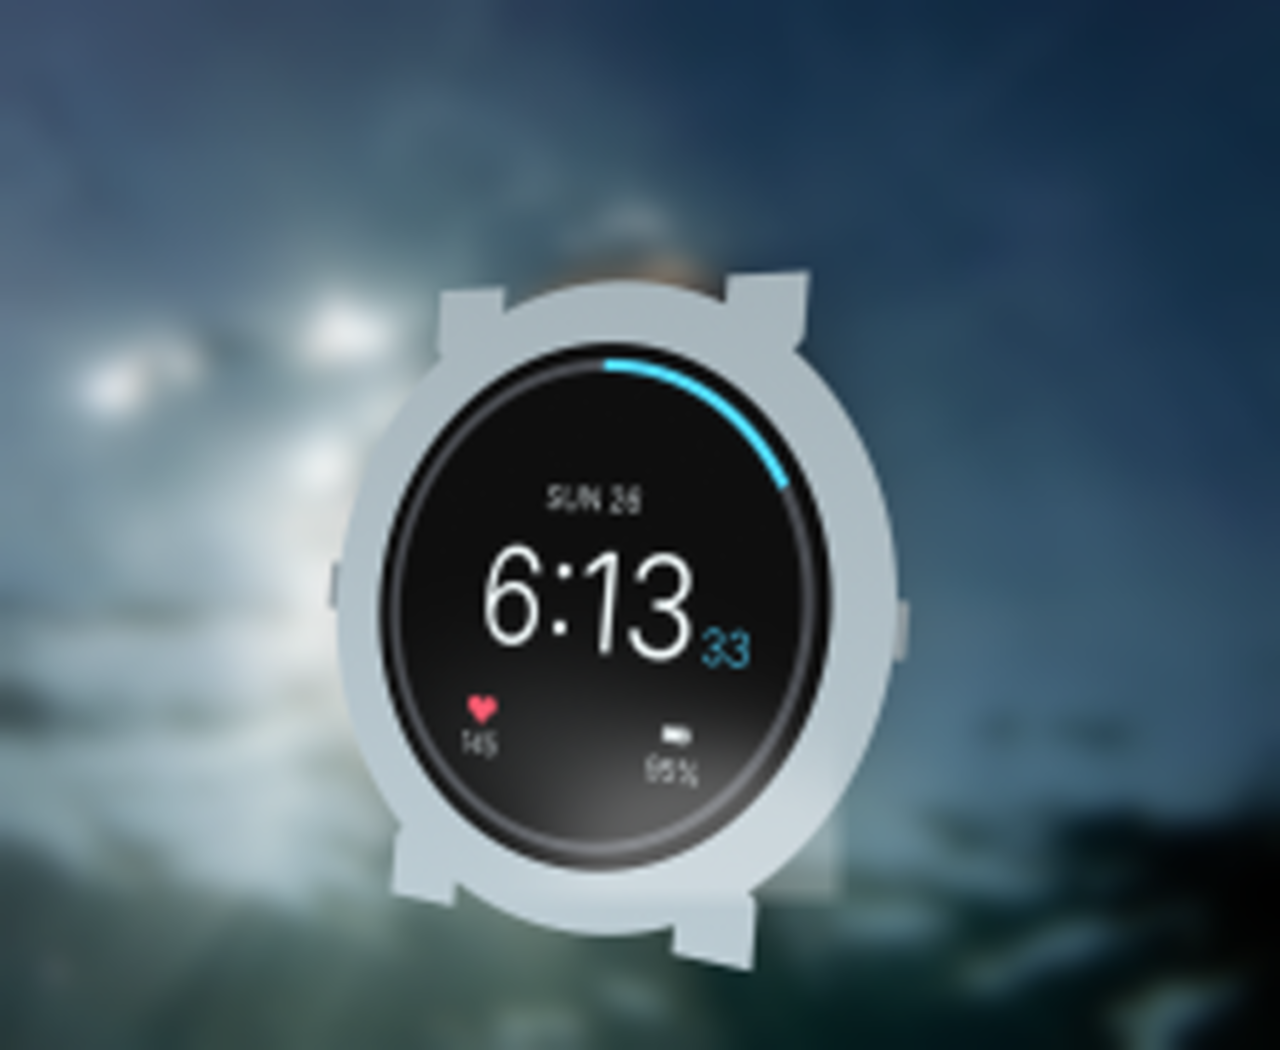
6:13
